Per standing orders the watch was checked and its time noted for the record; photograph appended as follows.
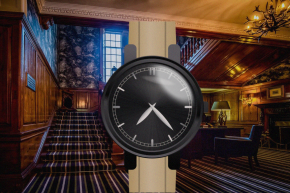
7:23
